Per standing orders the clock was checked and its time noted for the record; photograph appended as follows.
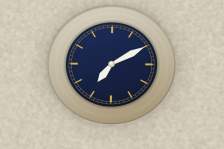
7:10
